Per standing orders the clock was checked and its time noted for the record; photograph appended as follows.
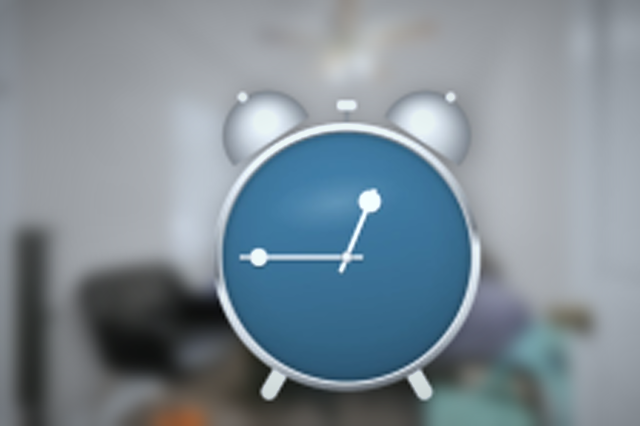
12:45
